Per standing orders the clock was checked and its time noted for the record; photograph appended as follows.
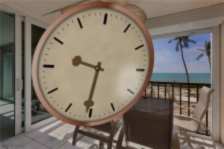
9:31
